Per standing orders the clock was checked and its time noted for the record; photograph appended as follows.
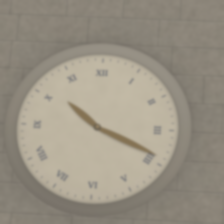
10:19
